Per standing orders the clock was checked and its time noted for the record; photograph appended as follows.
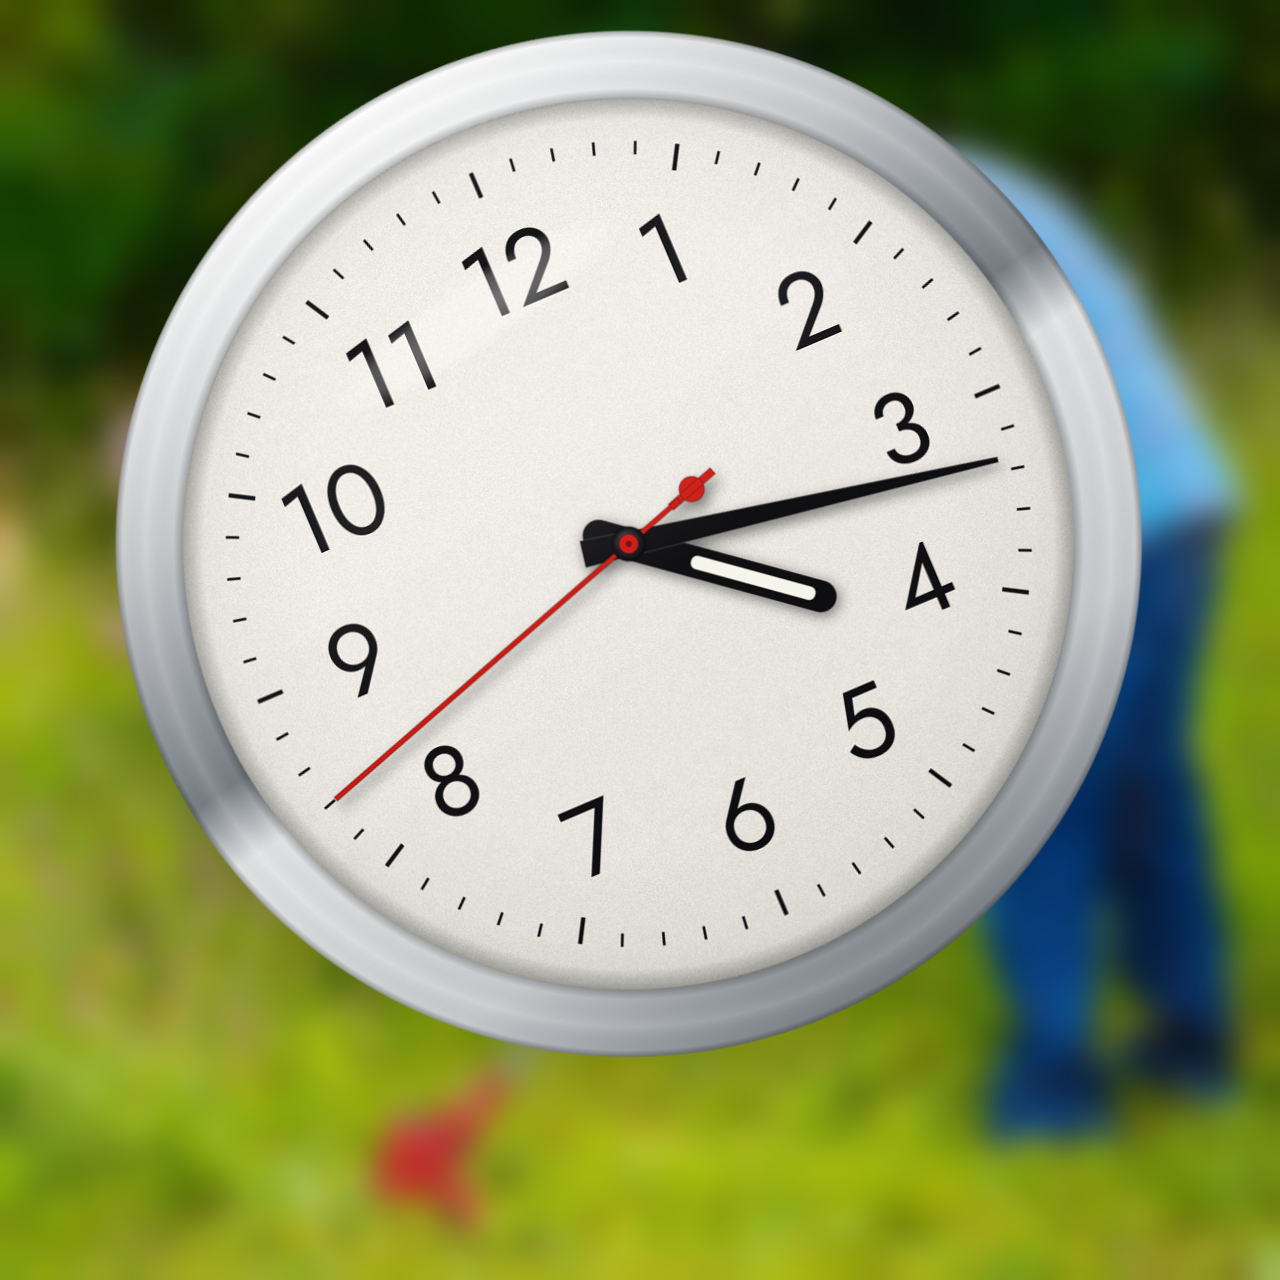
4:16:42
